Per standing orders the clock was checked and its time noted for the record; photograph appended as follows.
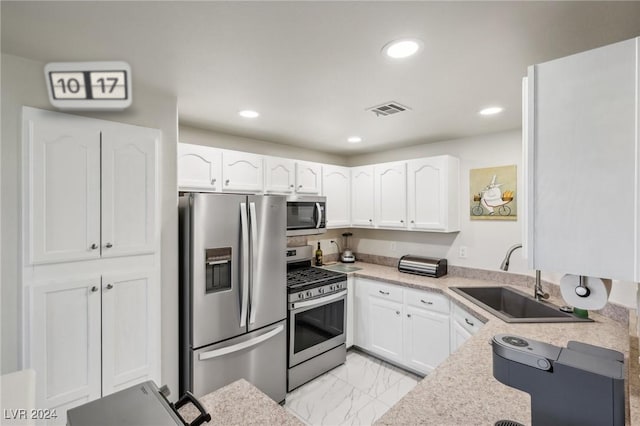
10:17
